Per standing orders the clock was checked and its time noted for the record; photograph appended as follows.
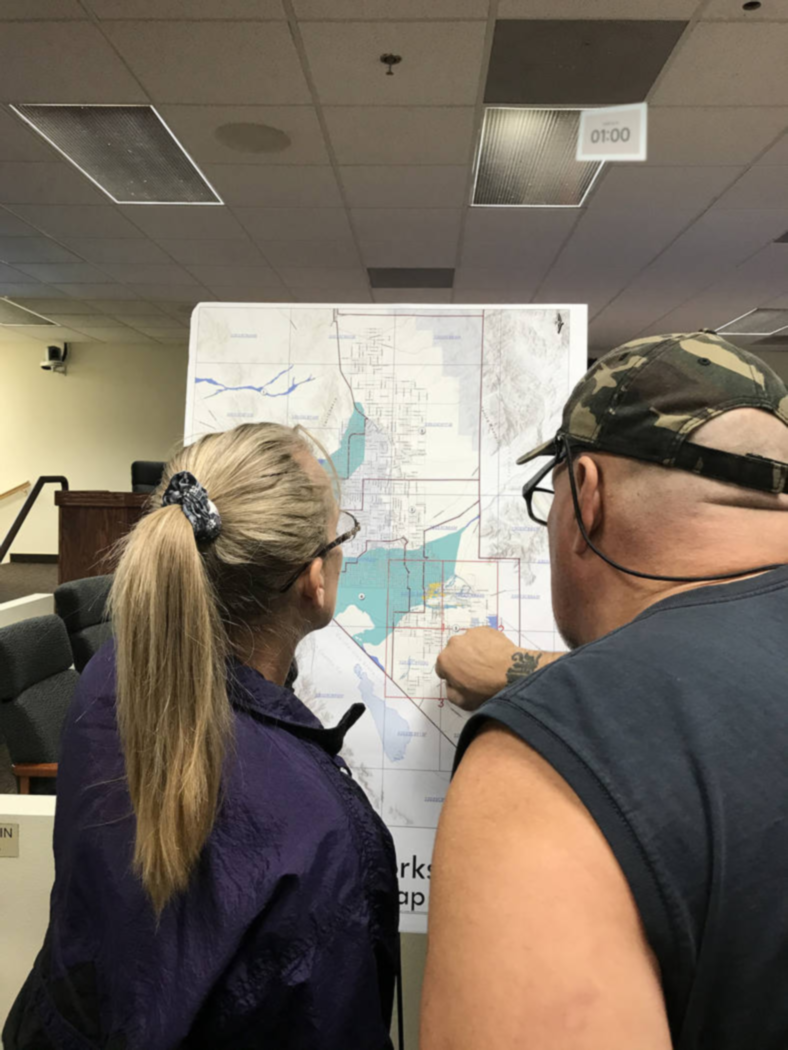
1:00
